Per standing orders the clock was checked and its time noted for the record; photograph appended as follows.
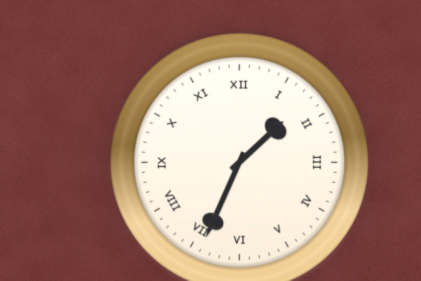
1:34
